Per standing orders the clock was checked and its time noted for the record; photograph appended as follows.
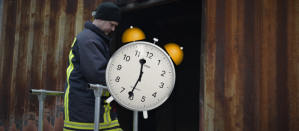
11:31
